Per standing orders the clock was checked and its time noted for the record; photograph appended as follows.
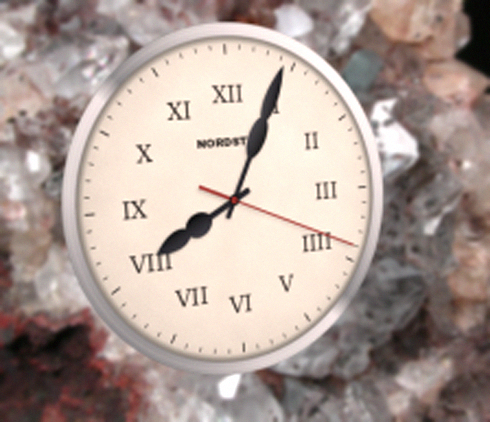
8:04:19
